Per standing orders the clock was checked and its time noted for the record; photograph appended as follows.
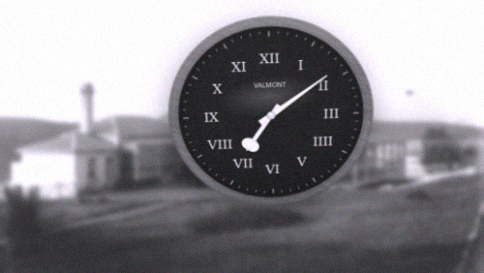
7:09
